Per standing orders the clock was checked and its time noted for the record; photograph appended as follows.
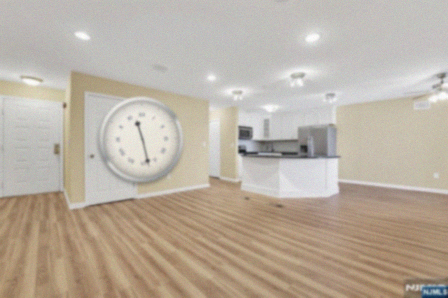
11:28
